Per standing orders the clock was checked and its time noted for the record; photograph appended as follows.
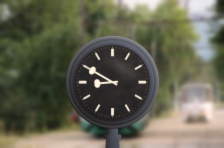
8:50
